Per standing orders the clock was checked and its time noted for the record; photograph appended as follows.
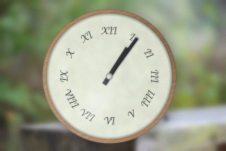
1:06
